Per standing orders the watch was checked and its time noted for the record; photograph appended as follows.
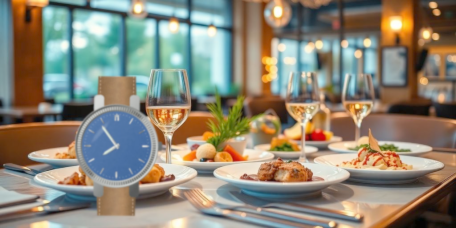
7:54
